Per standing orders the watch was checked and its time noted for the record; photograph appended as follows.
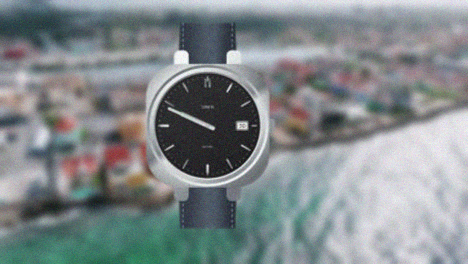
9:49
